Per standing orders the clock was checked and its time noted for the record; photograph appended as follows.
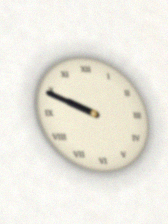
9:49
